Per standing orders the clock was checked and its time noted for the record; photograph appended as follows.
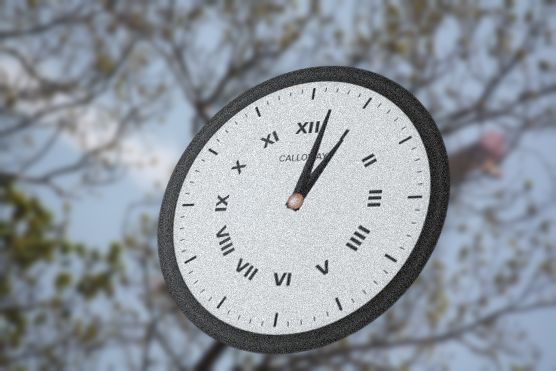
1:02
